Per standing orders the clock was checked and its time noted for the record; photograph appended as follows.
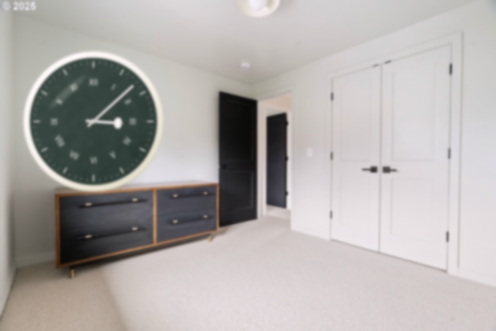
3:08
